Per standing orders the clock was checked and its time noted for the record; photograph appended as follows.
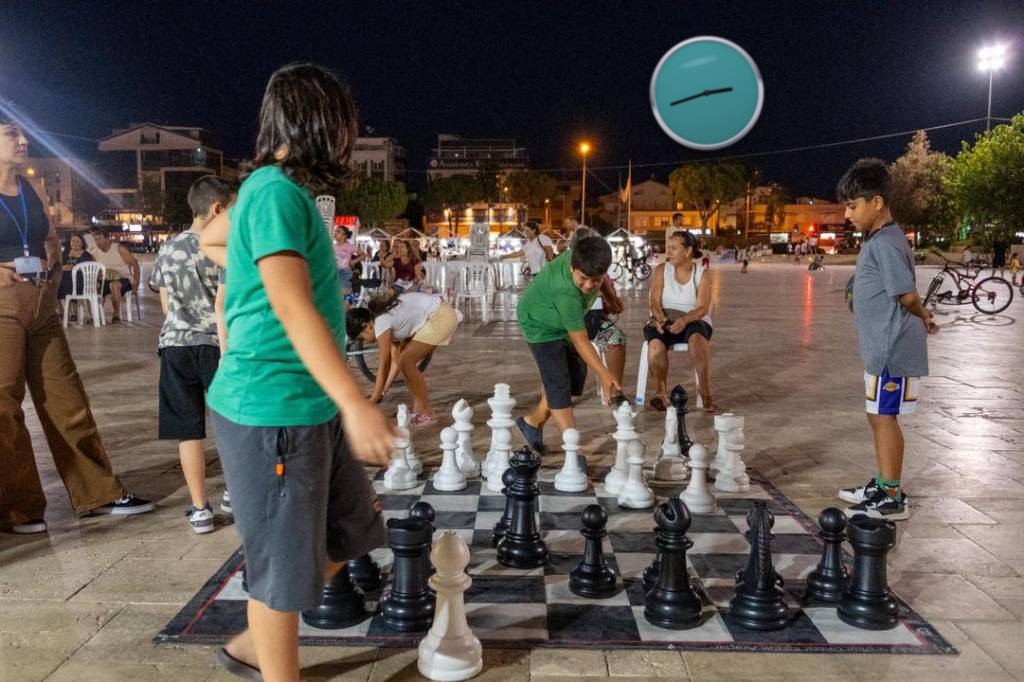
2:42
